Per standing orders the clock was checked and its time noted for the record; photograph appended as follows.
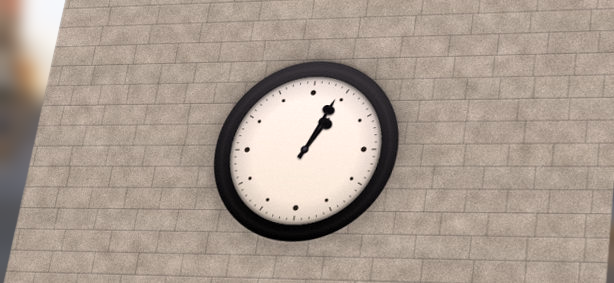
1:04
